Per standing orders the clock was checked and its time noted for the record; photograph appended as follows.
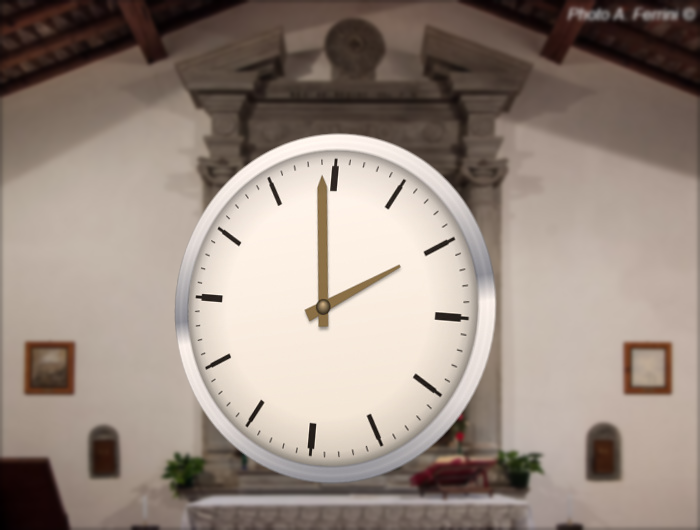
1:59
